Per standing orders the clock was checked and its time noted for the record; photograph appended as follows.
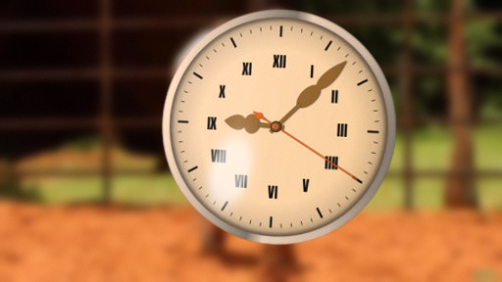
9:07:20
